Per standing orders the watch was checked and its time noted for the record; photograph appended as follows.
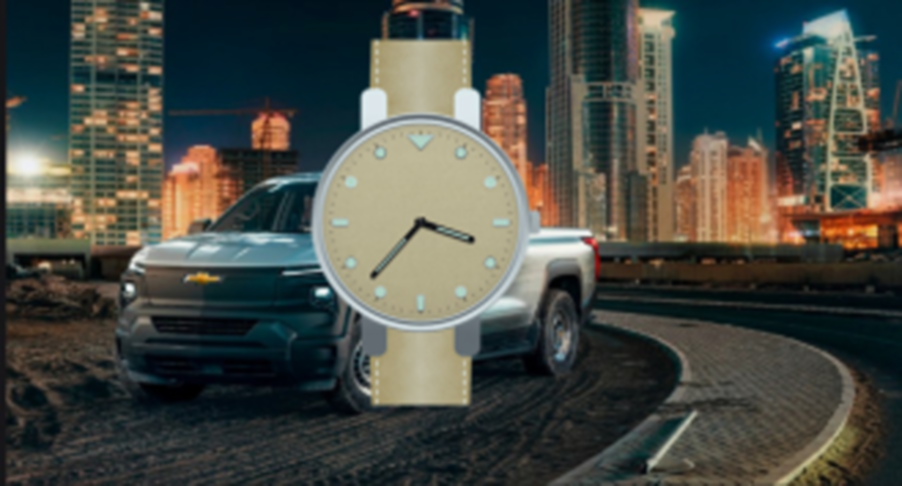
3:37
